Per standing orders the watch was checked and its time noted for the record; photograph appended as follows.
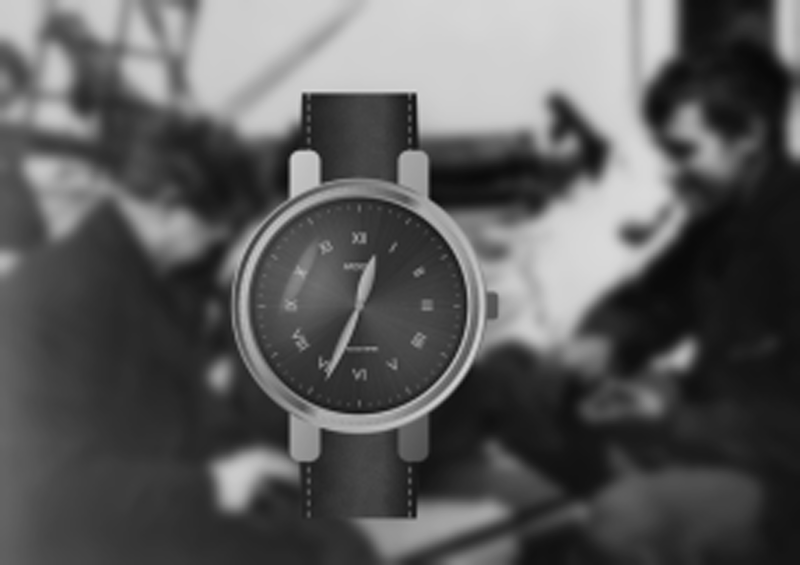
12:34
